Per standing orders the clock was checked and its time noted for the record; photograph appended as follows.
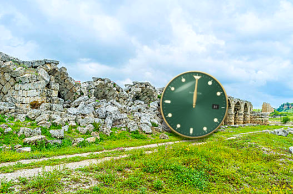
12:00
